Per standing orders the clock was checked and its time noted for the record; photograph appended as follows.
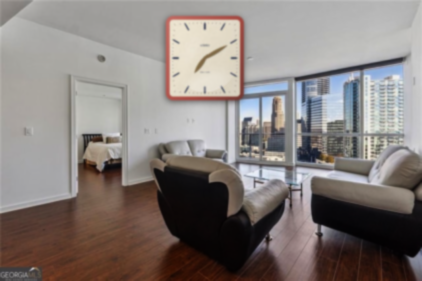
7:10
